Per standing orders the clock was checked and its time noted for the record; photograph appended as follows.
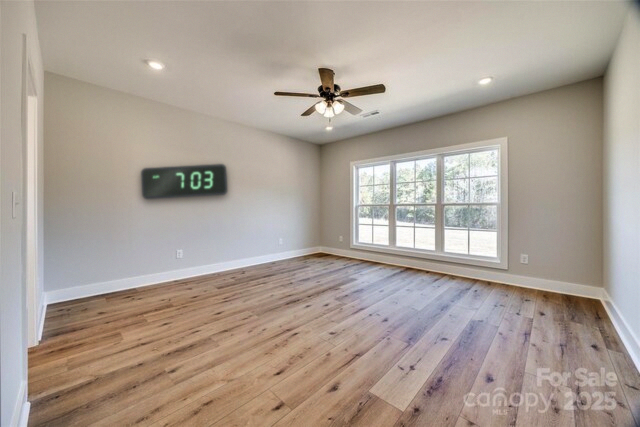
7:03
